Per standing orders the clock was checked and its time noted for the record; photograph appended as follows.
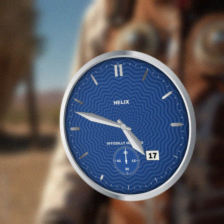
4:48
